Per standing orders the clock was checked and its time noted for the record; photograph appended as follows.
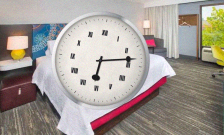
6:13
